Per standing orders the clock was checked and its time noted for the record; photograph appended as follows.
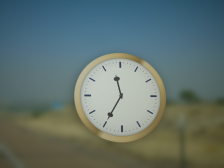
11:35
